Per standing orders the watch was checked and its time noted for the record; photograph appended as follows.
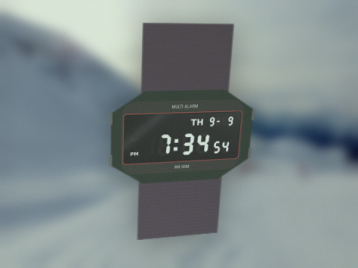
7:34:54
